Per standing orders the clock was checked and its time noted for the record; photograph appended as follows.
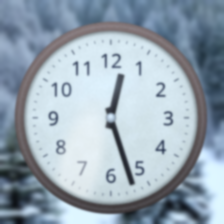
12:27
